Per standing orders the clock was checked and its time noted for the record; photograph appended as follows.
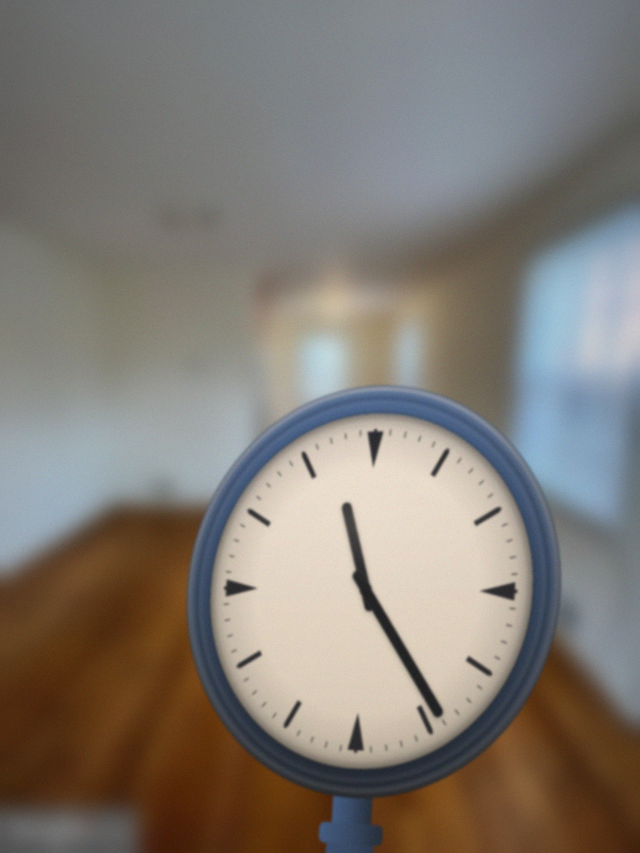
11:24
